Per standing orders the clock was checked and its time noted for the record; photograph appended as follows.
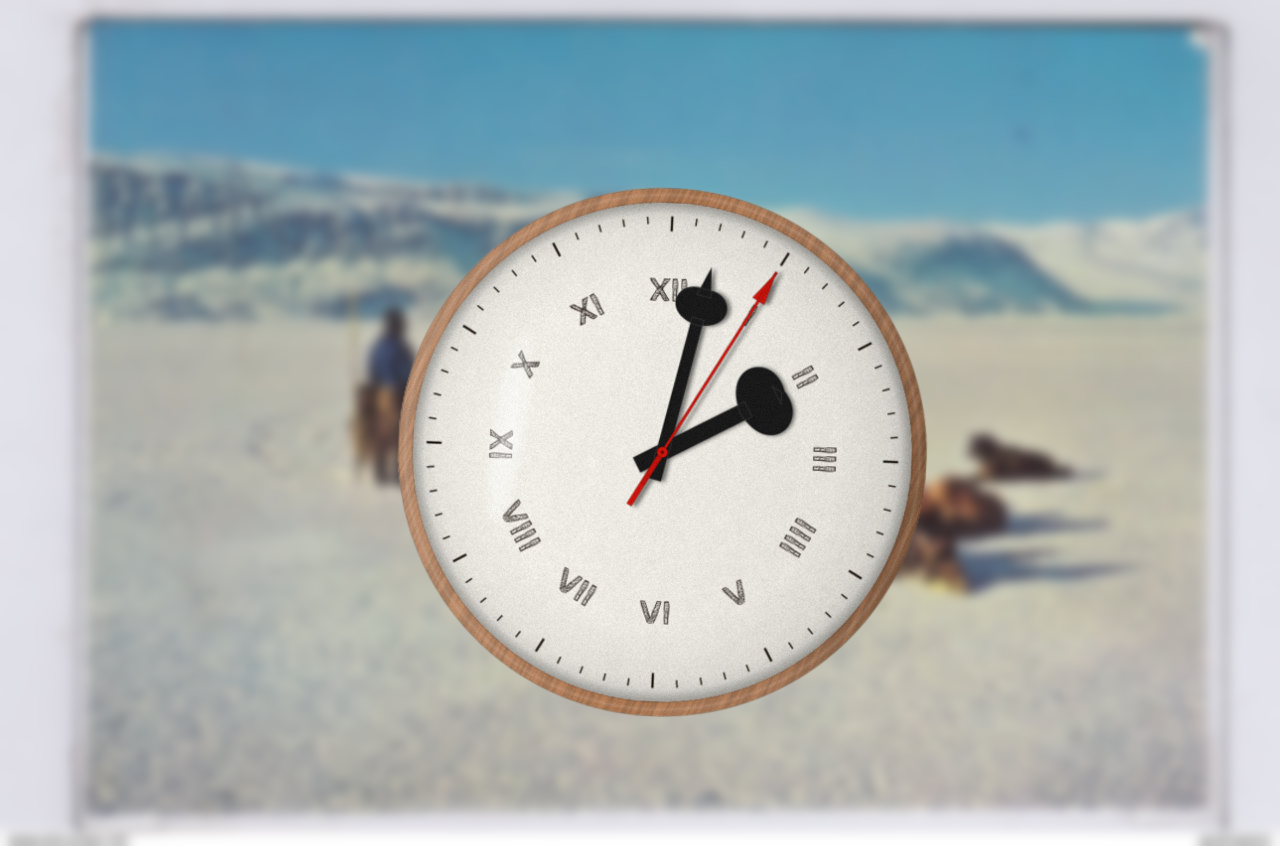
2:02:05
